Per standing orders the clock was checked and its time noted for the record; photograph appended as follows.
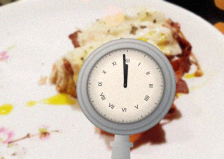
11:59
